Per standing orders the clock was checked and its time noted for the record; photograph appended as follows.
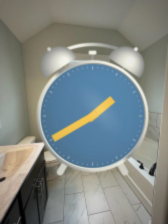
1:40
